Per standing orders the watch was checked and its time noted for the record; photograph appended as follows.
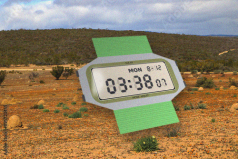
3:38:07
